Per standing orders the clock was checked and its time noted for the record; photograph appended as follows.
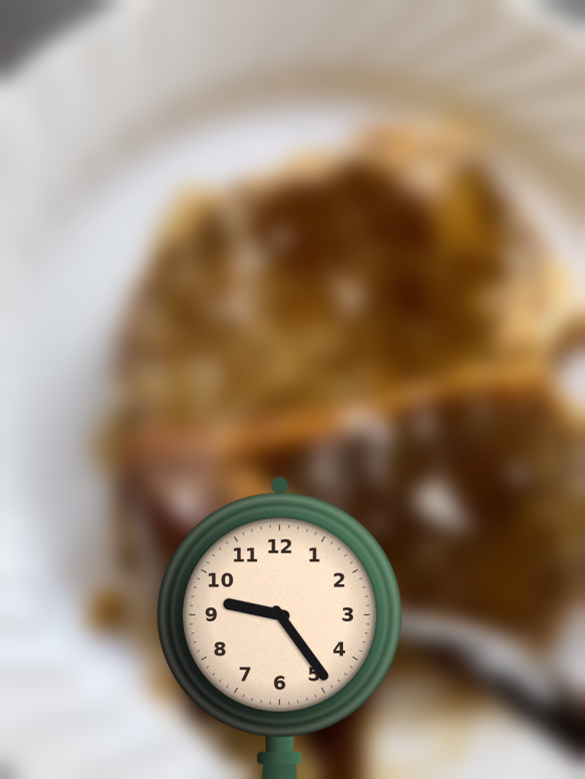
9:24
